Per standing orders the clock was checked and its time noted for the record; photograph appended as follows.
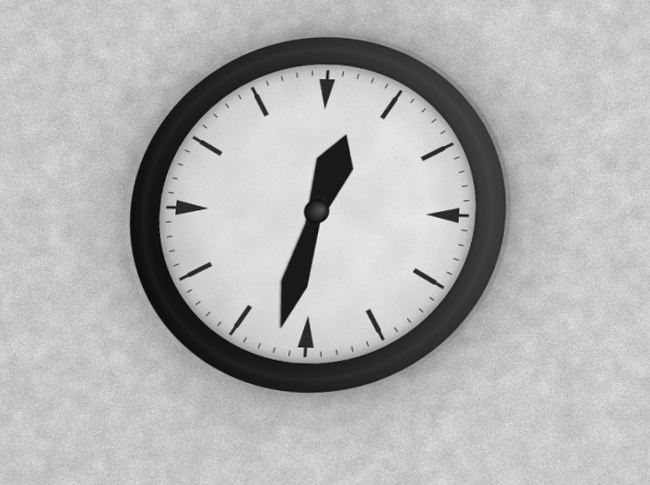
12:32
